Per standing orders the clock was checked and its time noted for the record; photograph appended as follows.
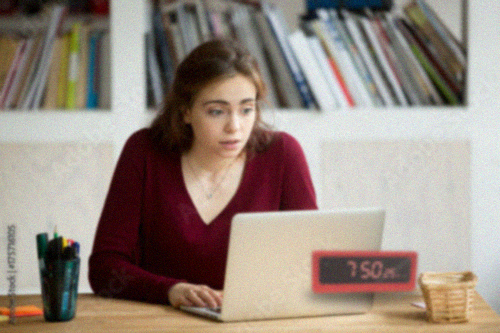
7:50
